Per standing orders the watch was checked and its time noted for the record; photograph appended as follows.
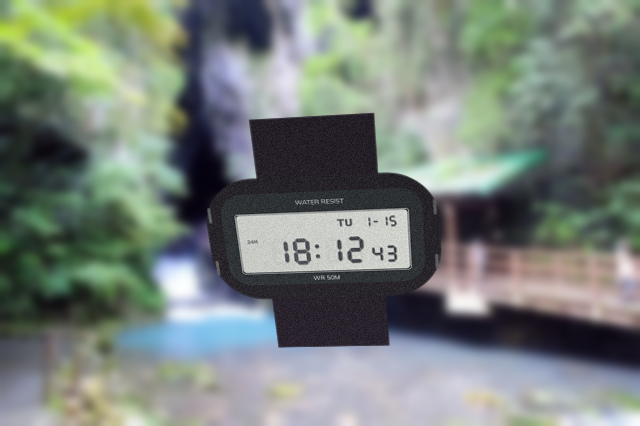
18:12:43
